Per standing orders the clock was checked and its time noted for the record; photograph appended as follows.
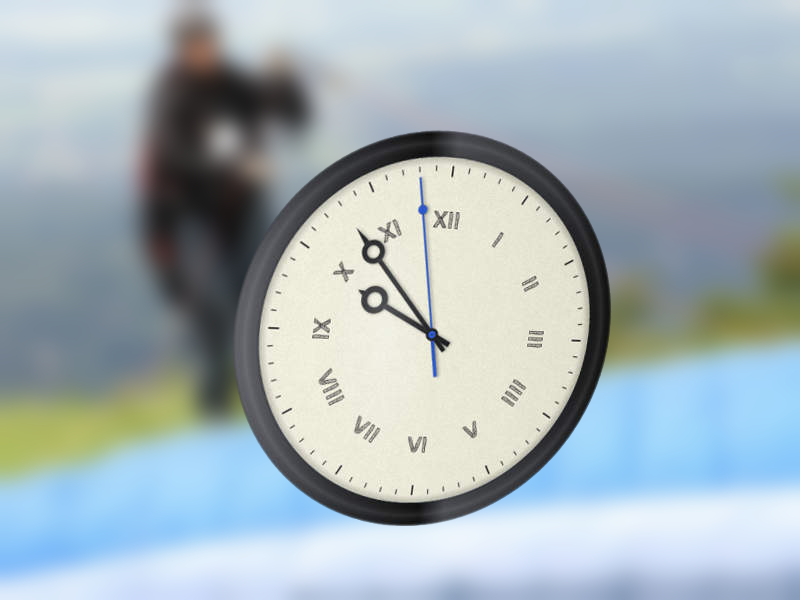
9:52:58
